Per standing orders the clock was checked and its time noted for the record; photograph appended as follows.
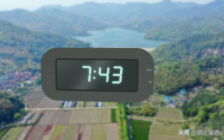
7:43
